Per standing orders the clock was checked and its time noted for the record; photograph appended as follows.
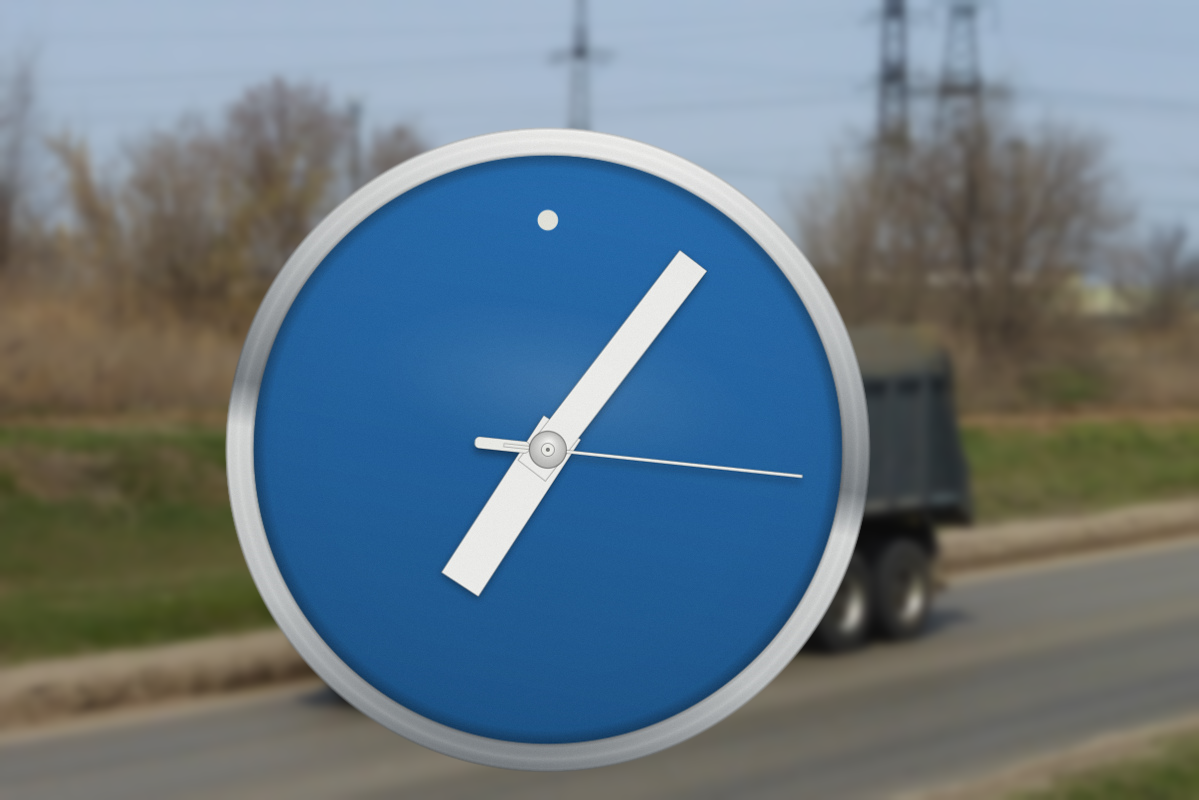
7:06:16
